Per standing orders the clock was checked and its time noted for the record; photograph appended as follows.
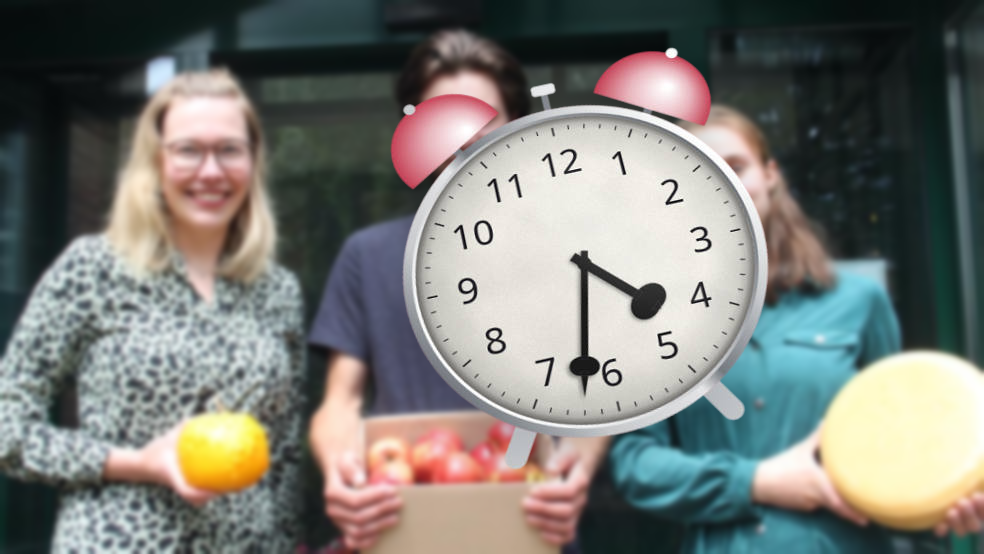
4:32
